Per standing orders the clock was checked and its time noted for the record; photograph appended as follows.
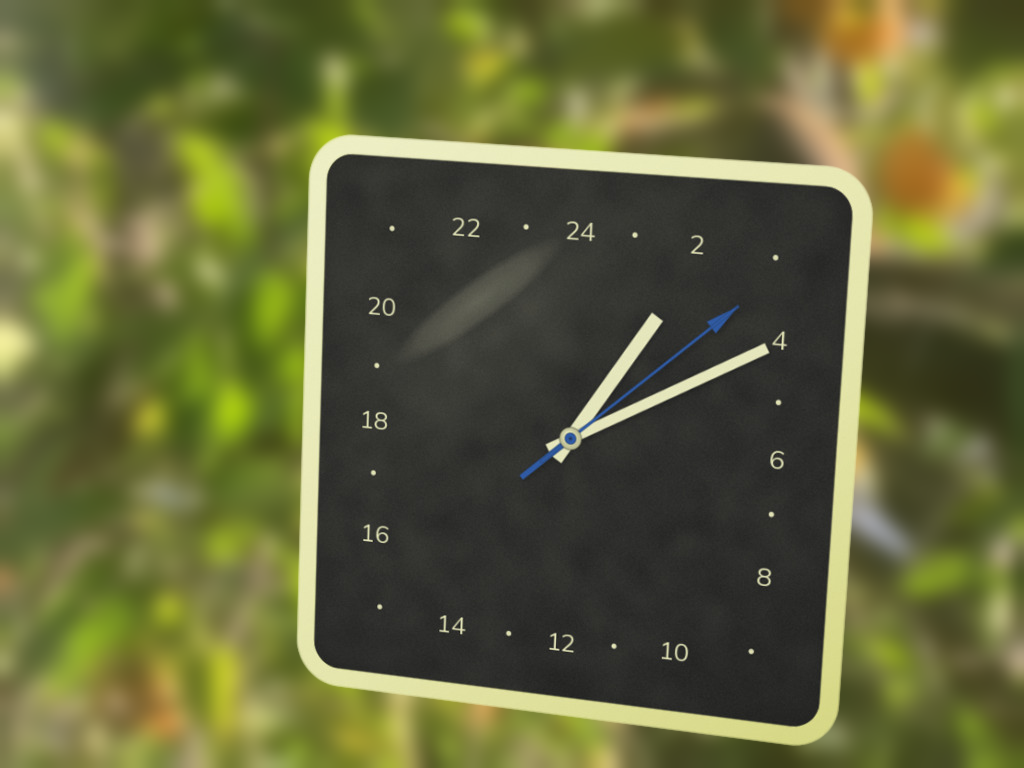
2:10:08
